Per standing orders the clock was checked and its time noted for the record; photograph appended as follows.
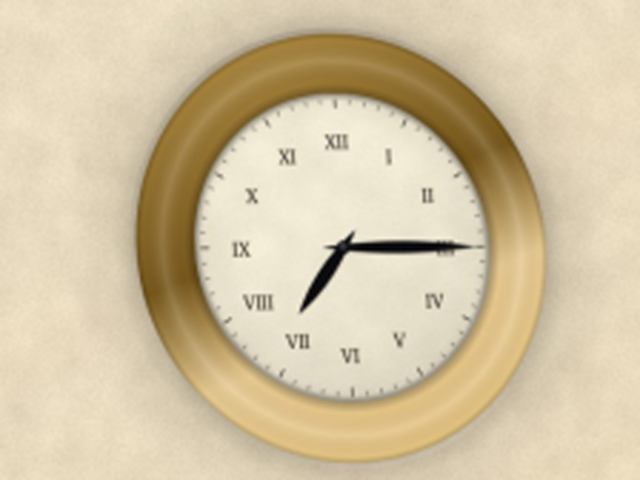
7:15
